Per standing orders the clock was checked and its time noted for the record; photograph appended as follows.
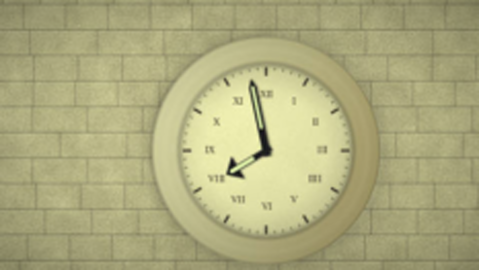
7:58
